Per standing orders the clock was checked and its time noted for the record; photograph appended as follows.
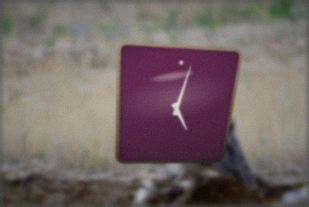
5:02
